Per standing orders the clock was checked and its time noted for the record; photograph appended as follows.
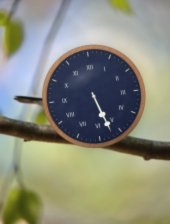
5:27
